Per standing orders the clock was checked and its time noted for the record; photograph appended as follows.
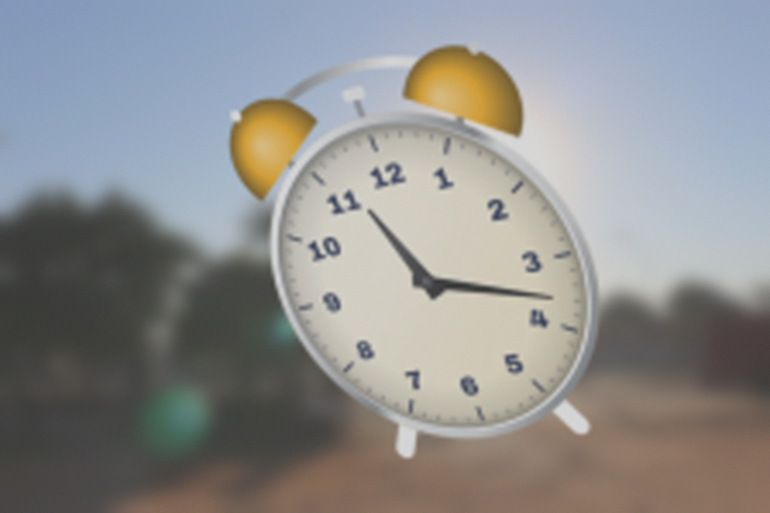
11:18
